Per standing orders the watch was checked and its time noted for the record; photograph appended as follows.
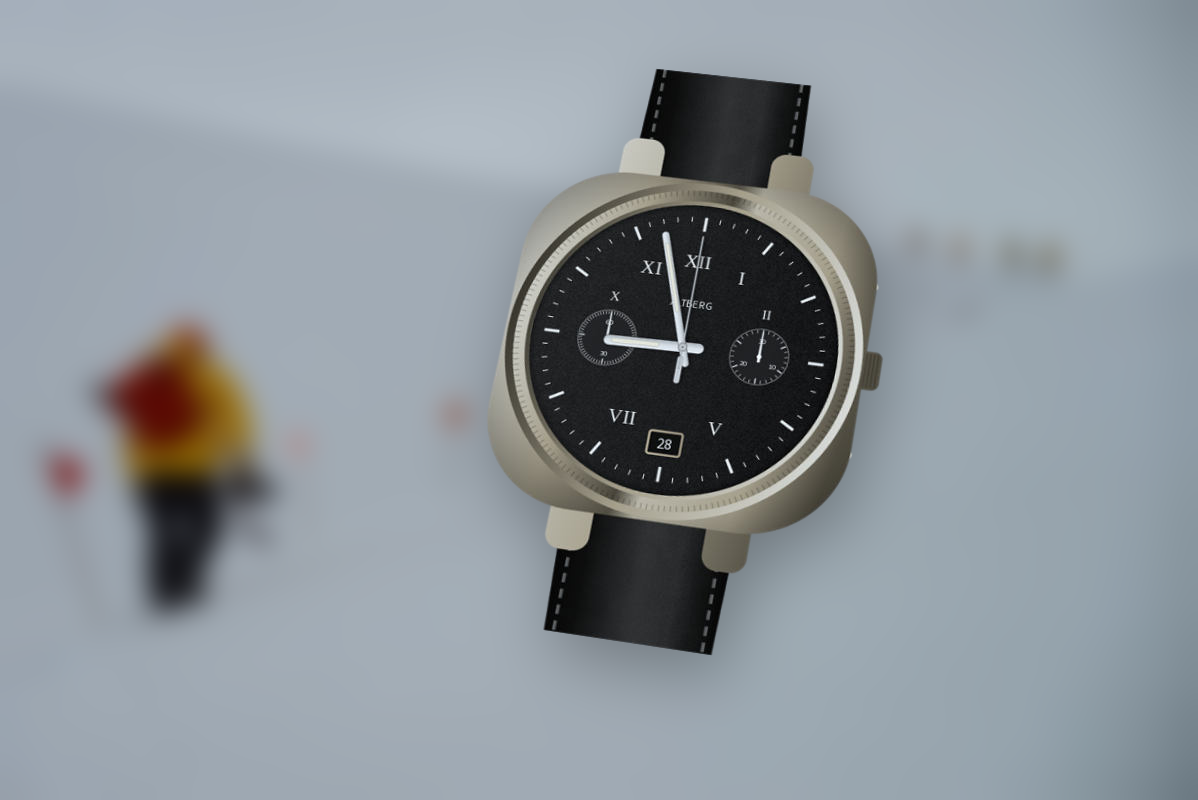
8:57
